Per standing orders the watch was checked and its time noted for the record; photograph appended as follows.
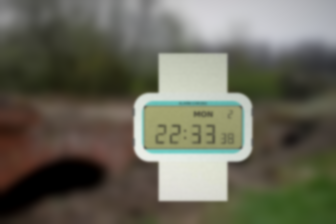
22:33
